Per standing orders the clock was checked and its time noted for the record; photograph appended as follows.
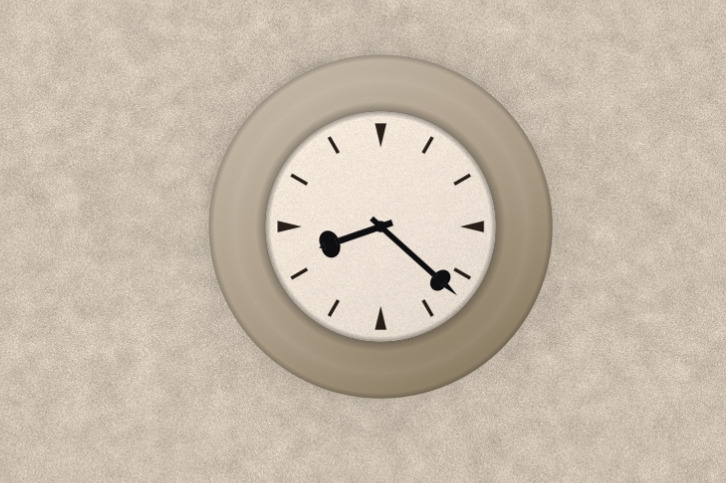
8:22
